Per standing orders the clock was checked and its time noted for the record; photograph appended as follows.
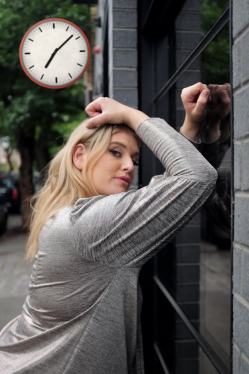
7:08
